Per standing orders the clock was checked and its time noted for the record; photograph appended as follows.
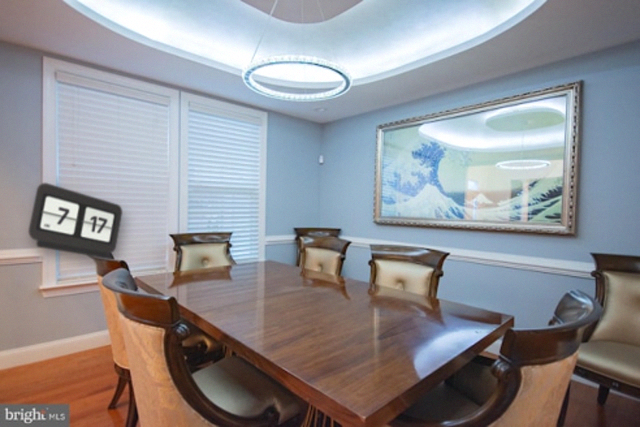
7:17
